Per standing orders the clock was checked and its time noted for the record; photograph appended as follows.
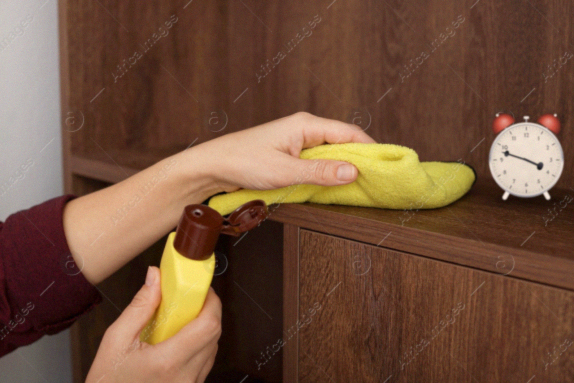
3:48
